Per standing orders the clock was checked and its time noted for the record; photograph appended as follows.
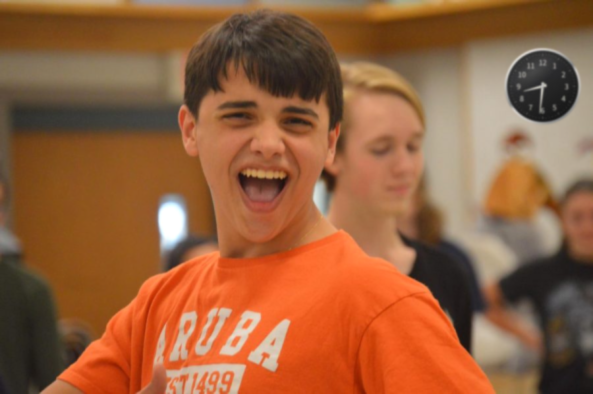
8:31
